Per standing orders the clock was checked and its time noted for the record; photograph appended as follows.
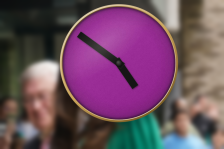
4:51
